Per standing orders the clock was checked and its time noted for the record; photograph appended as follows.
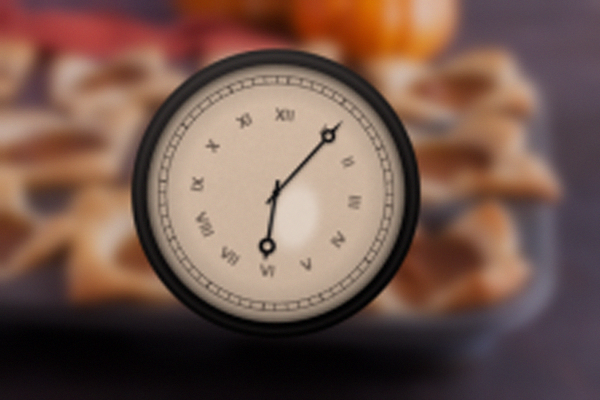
6:06
